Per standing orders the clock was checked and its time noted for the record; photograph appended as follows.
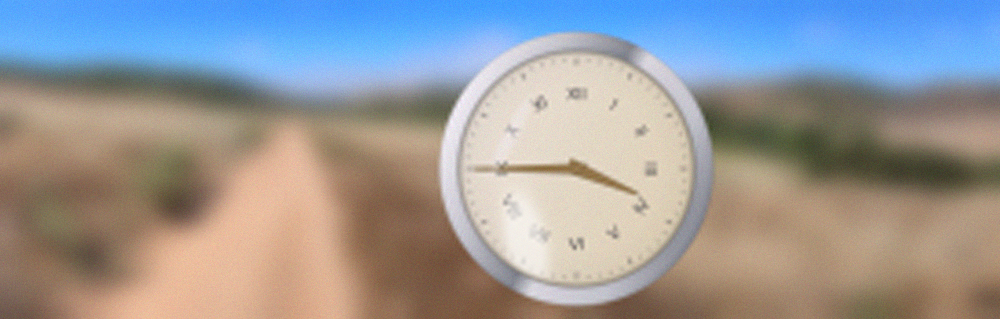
3:45
